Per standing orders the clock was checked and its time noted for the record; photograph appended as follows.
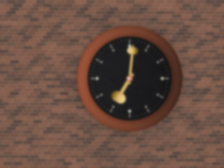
7:01
